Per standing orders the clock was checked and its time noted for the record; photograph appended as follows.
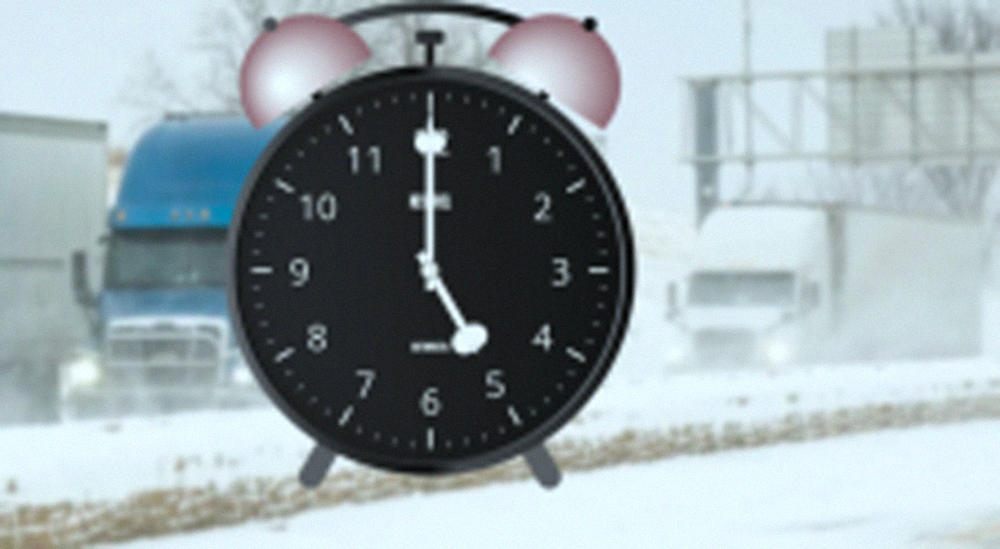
5:00
